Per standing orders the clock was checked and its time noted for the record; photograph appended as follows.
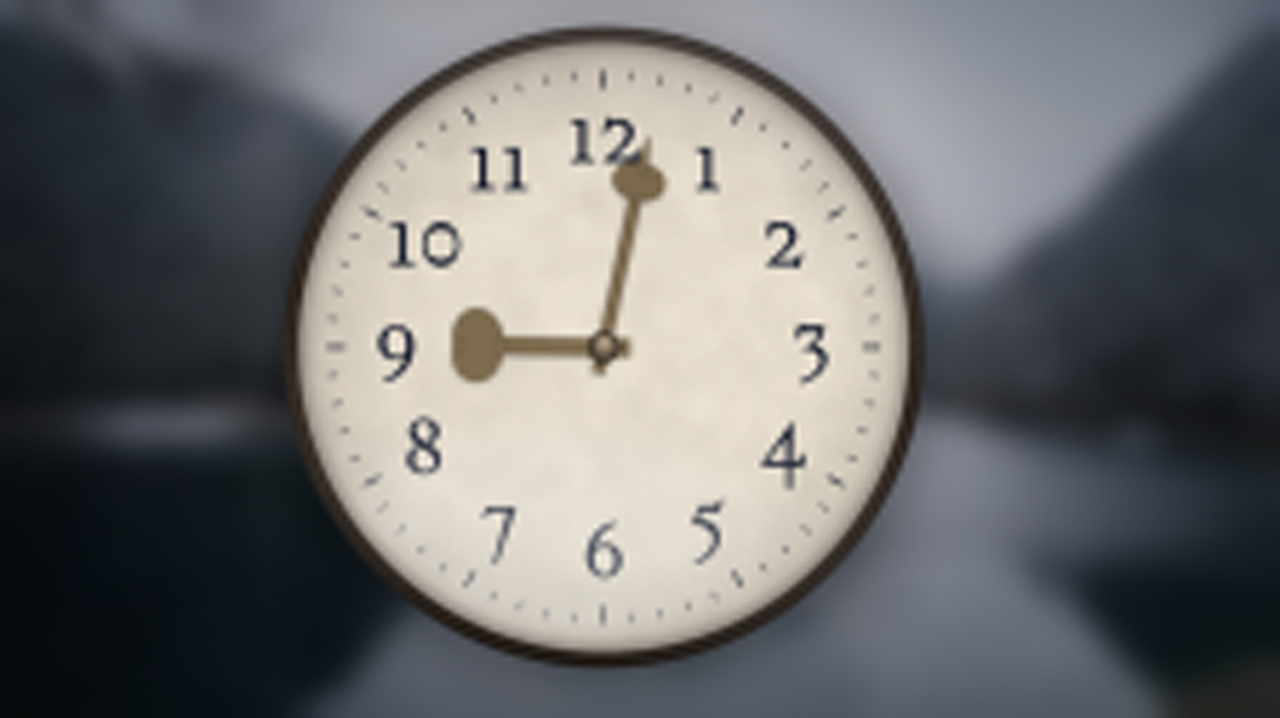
9:02
